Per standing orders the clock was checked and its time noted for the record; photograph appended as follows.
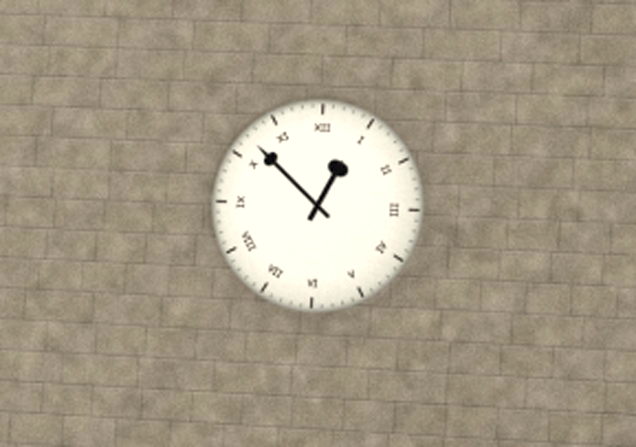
12:52
